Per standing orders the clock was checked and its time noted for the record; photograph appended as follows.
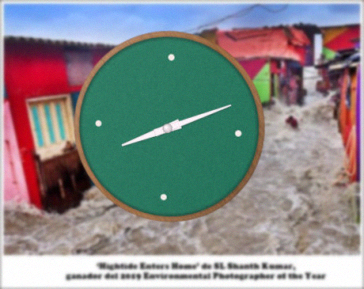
8:11
